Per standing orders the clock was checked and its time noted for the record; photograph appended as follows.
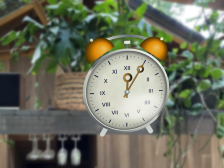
12:05
